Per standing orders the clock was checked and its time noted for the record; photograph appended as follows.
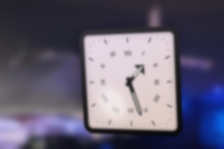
1:27
